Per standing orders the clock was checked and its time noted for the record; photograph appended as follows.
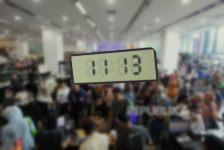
11:13
